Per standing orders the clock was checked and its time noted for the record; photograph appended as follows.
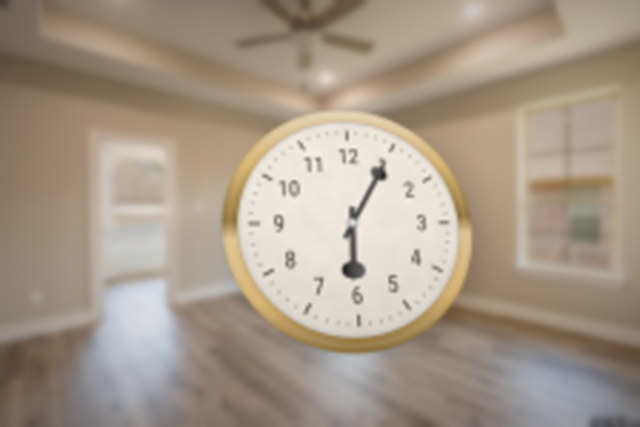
6:05
